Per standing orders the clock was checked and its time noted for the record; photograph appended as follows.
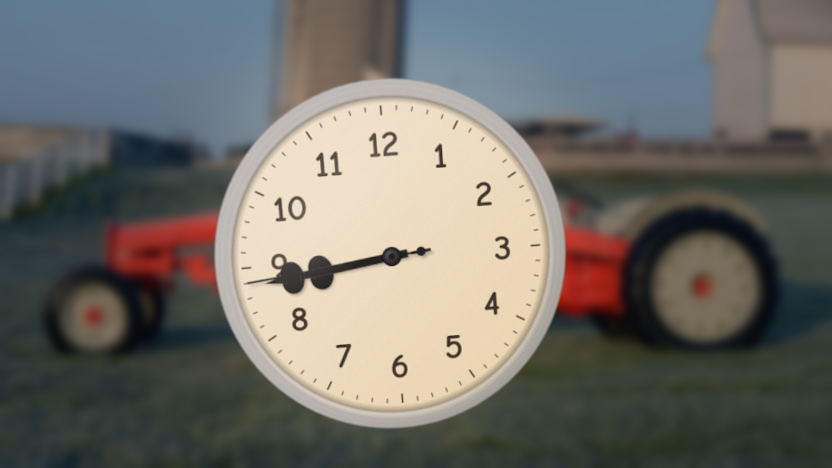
8:43:44
